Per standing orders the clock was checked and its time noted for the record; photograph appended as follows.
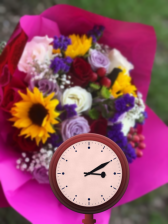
3:10
